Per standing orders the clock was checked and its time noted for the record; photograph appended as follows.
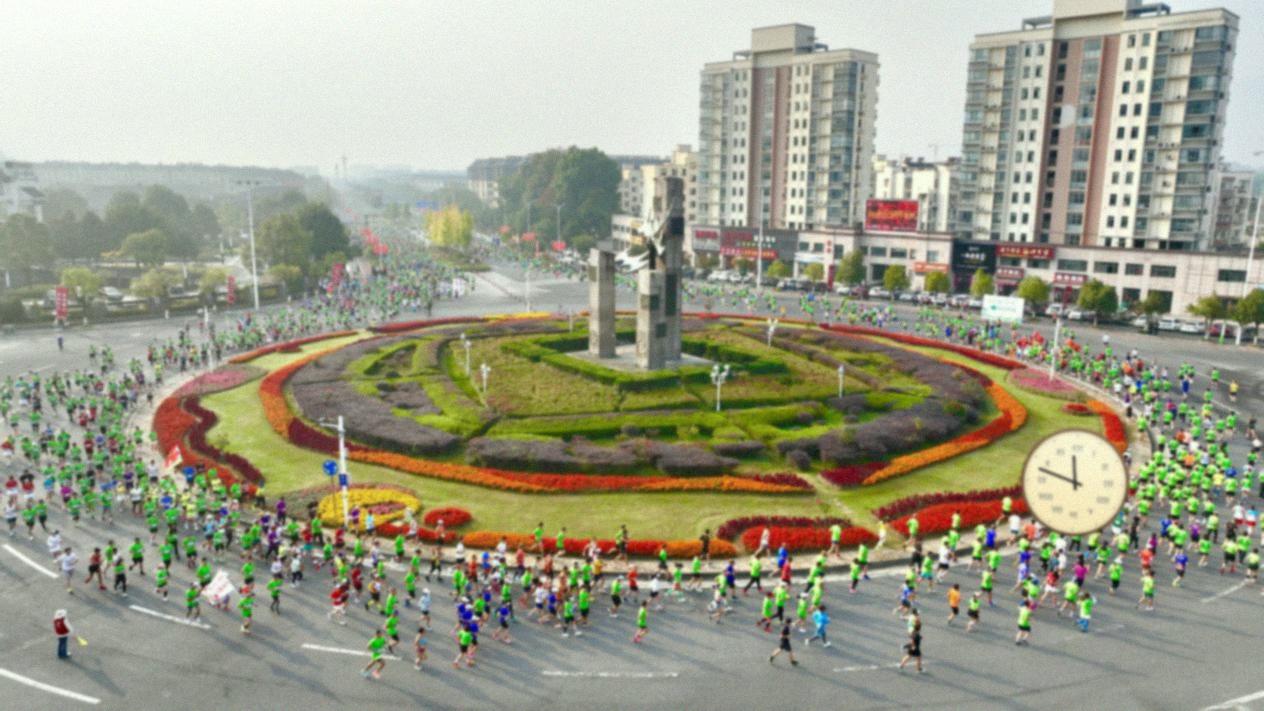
11:48
